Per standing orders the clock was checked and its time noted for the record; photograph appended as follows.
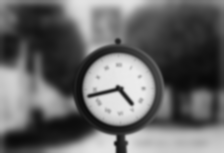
4:43
